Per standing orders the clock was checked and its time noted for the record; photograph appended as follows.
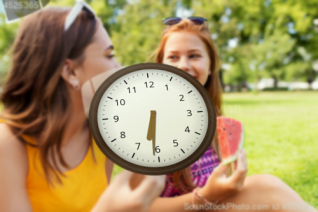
6:31
